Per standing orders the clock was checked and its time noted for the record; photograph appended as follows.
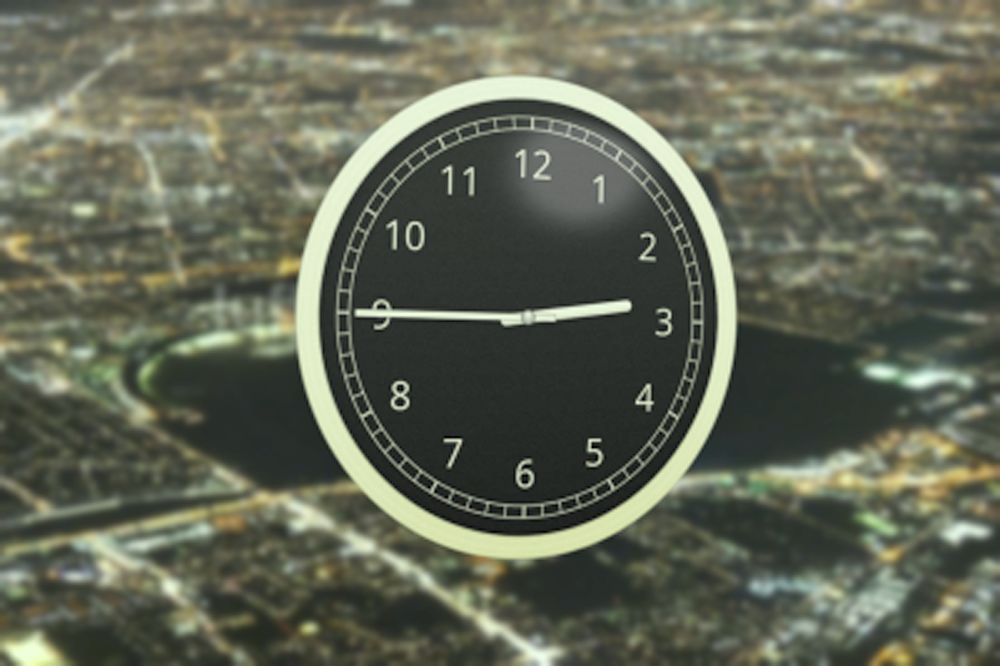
2:45
